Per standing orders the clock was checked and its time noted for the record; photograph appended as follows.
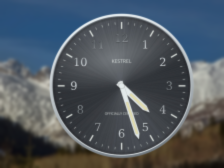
4:27
